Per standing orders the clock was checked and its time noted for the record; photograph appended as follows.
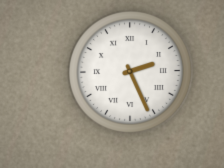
2:26
